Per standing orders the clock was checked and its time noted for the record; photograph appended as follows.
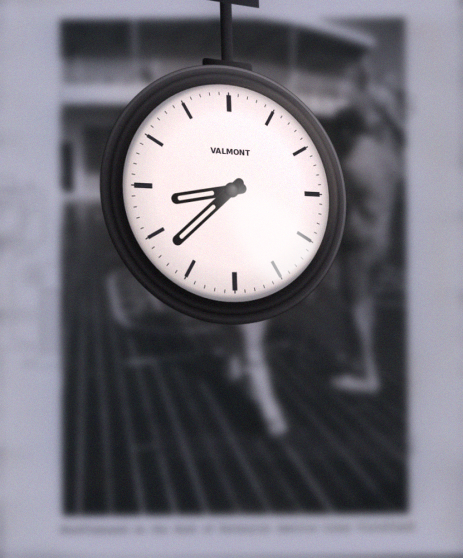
8:38
